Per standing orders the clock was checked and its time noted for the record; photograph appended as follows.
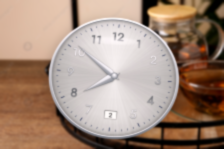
7:51
